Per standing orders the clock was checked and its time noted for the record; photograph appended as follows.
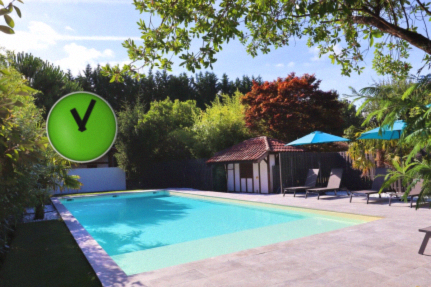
11:04
